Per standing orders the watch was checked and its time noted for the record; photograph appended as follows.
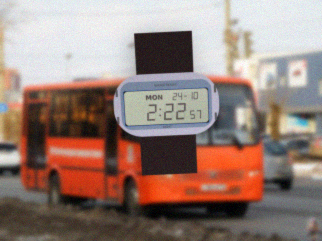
2:22
